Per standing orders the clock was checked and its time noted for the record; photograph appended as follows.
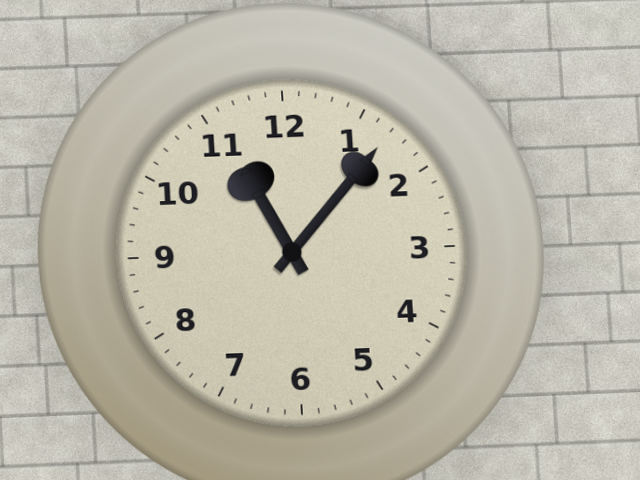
11:07
